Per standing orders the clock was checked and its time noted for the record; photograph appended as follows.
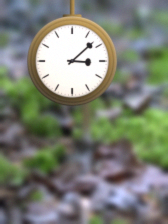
3:08
